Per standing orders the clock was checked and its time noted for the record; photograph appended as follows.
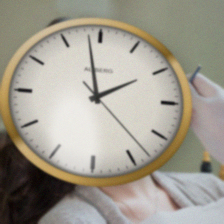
1:58:23
